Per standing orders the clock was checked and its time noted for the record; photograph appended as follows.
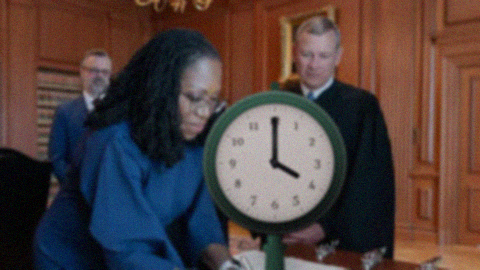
4:00
